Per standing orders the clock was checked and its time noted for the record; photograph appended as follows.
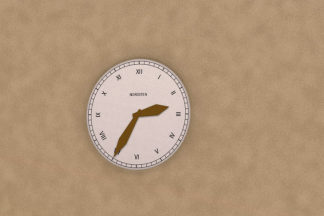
2:35
